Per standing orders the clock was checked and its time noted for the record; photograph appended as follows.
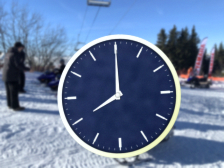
8:00
